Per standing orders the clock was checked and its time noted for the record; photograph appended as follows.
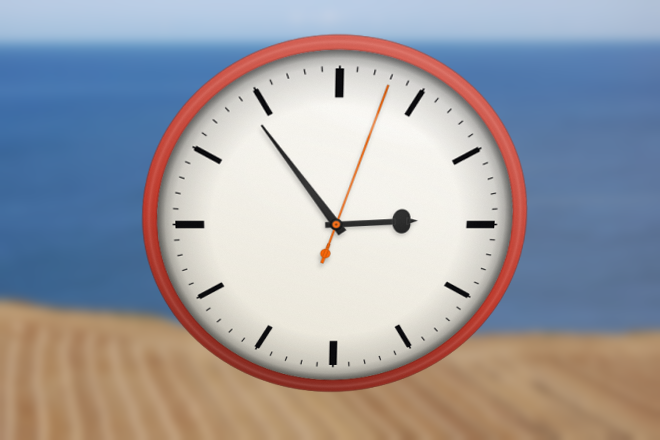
2:54:03
